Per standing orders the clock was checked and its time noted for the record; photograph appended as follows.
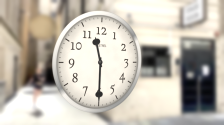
11:30
